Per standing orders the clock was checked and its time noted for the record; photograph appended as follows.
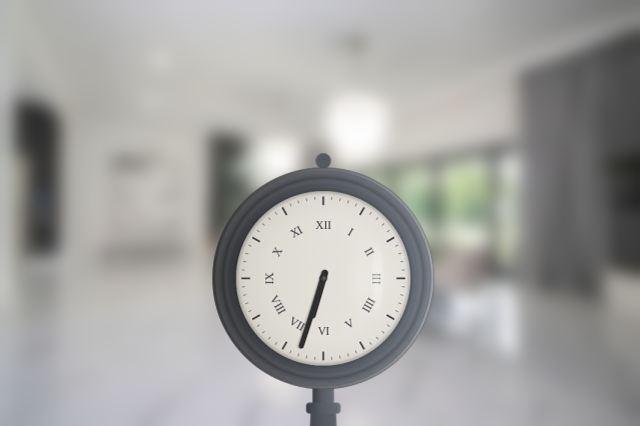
6:33
